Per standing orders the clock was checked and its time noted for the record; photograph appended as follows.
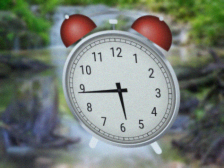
5:44
